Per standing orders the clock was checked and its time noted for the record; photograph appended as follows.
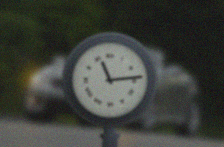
11:14
